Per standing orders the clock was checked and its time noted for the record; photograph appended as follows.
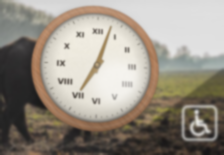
7:03
